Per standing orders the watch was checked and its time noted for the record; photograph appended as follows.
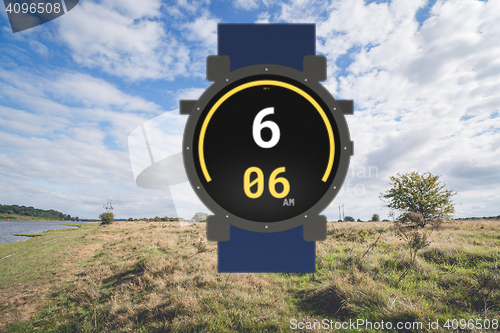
6:06
